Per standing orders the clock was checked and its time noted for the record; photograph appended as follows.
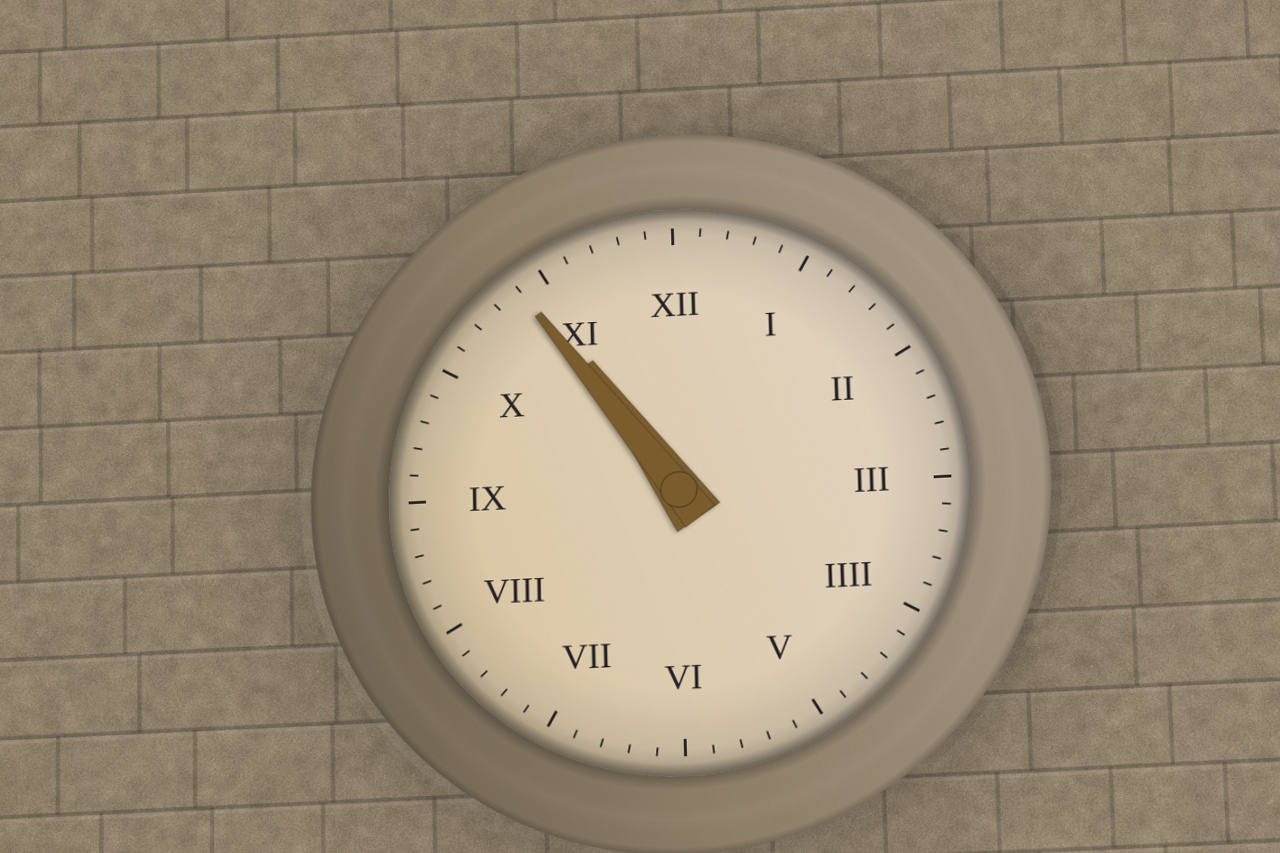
10:54
